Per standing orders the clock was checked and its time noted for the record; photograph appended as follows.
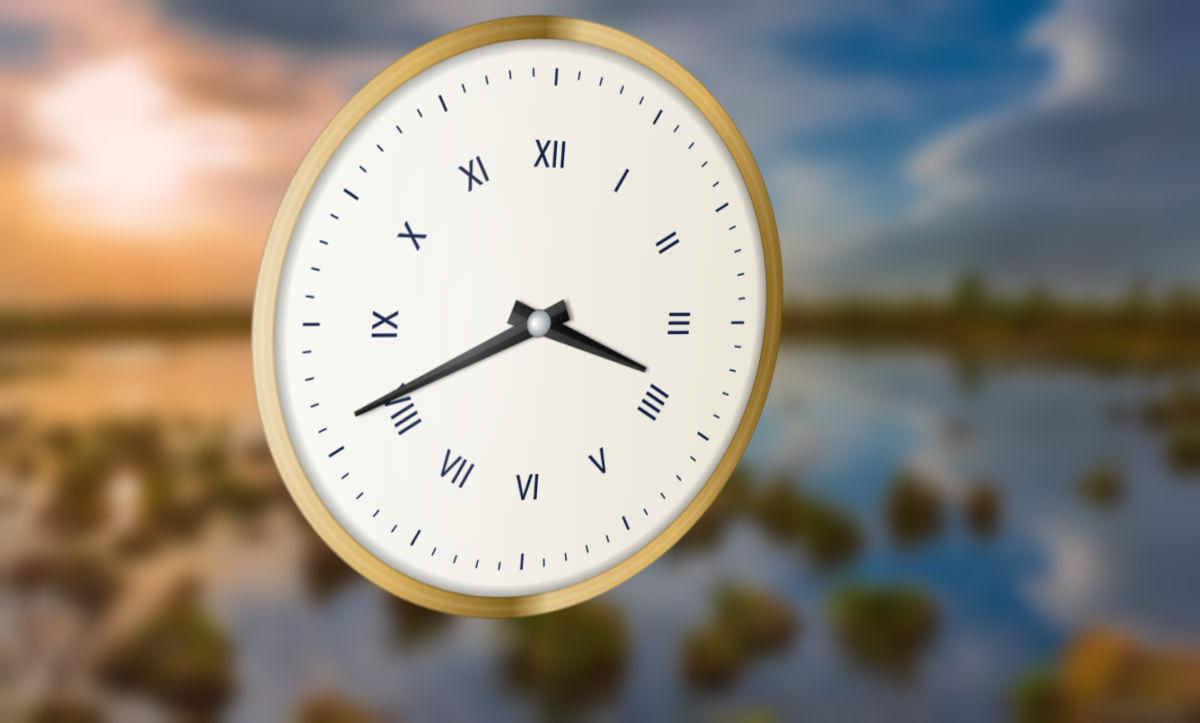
3:41
